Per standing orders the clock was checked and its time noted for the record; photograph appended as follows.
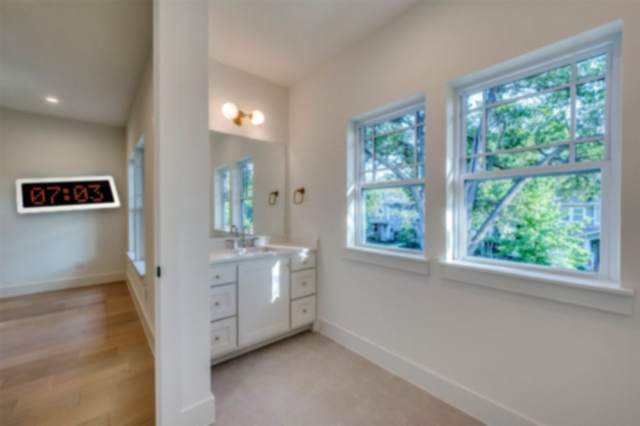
7:03
